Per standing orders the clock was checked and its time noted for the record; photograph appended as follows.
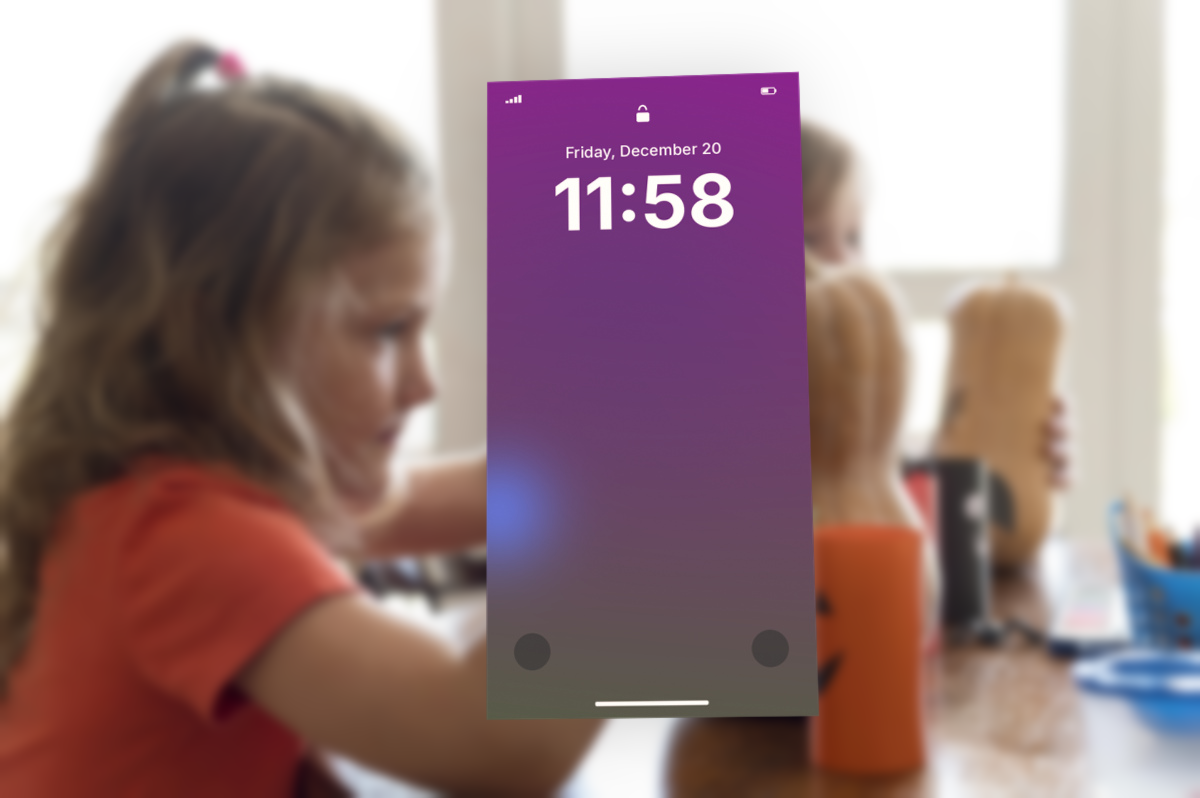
11:58
